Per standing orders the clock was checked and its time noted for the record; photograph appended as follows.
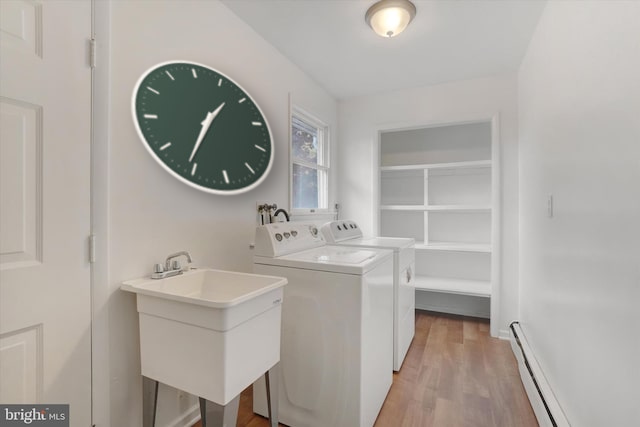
1:36
